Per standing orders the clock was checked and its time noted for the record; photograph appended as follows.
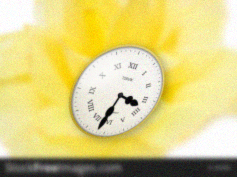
3:32
